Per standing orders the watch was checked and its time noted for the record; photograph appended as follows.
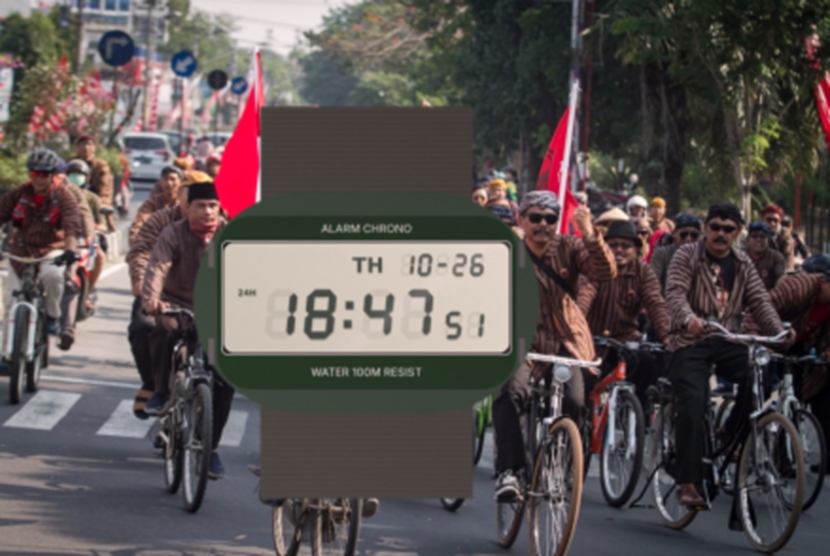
18:47:51
